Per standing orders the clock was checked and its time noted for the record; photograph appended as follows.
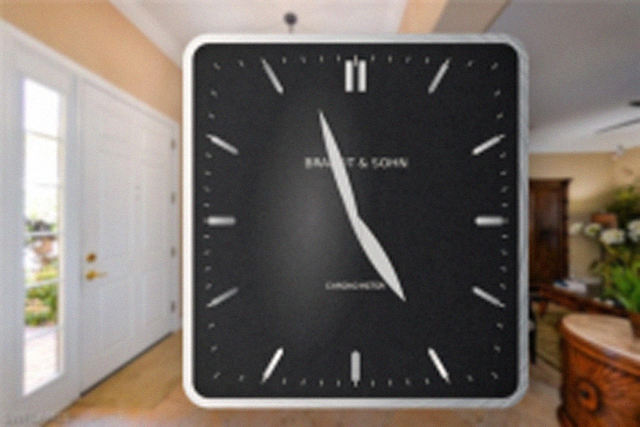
4:57
